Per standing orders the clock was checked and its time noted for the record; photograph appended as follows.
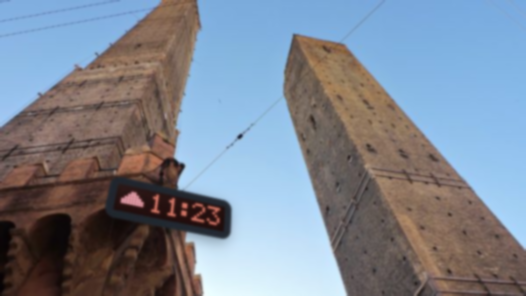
11:23
